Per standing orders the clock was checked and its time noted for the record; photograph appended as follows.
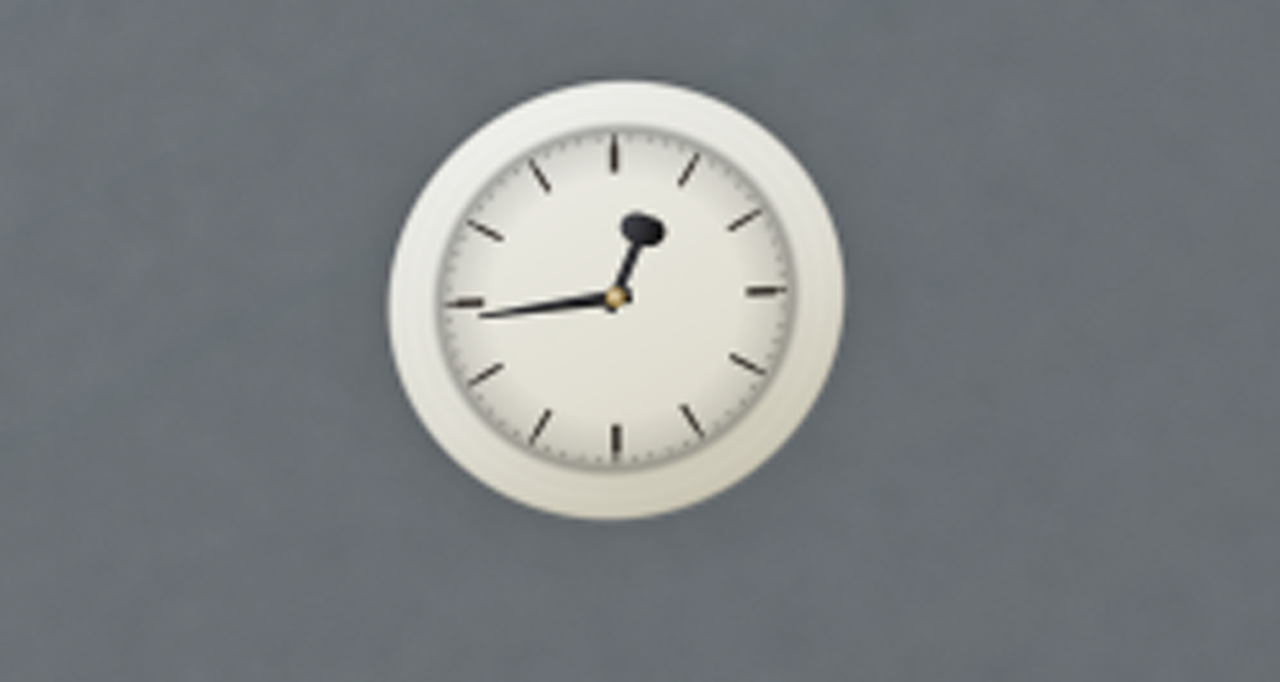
12:44
